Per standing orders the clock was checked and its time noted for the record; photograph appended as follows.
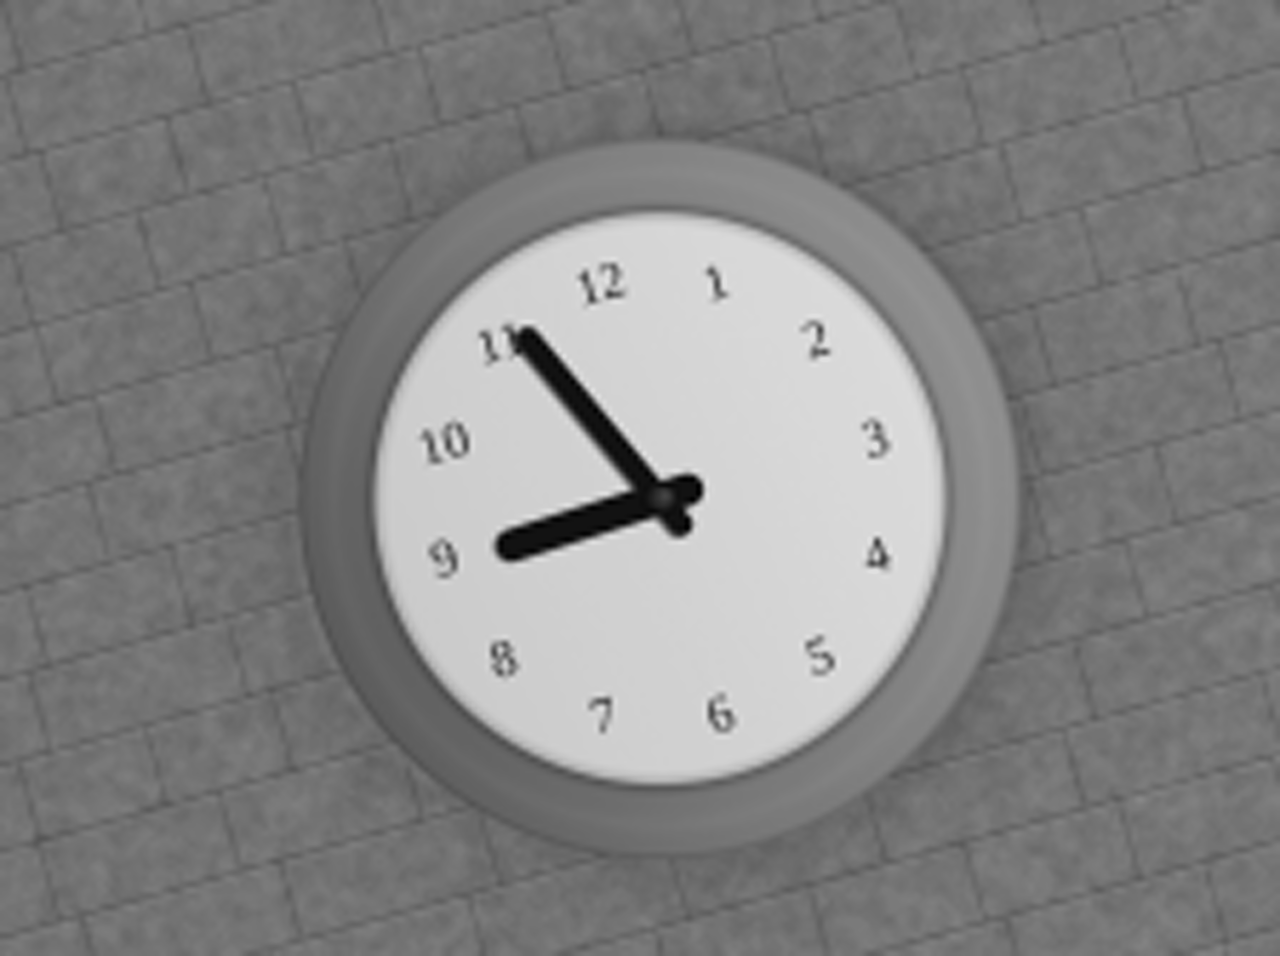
8:56
